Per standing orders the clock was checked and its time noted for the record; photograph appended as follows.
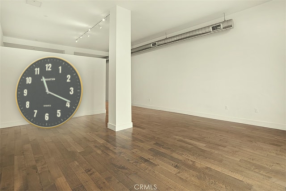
11:19
